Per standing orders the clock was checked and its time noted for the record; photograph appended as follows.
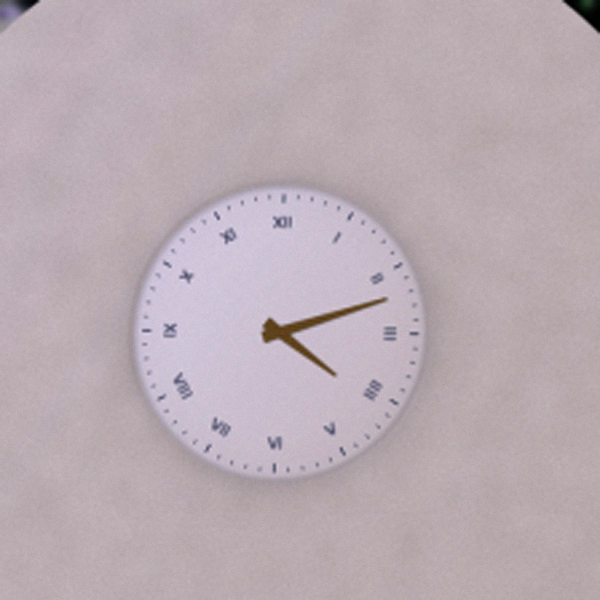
4:12
